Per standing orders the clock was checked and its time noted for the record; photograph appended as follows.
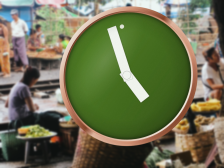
4:58
